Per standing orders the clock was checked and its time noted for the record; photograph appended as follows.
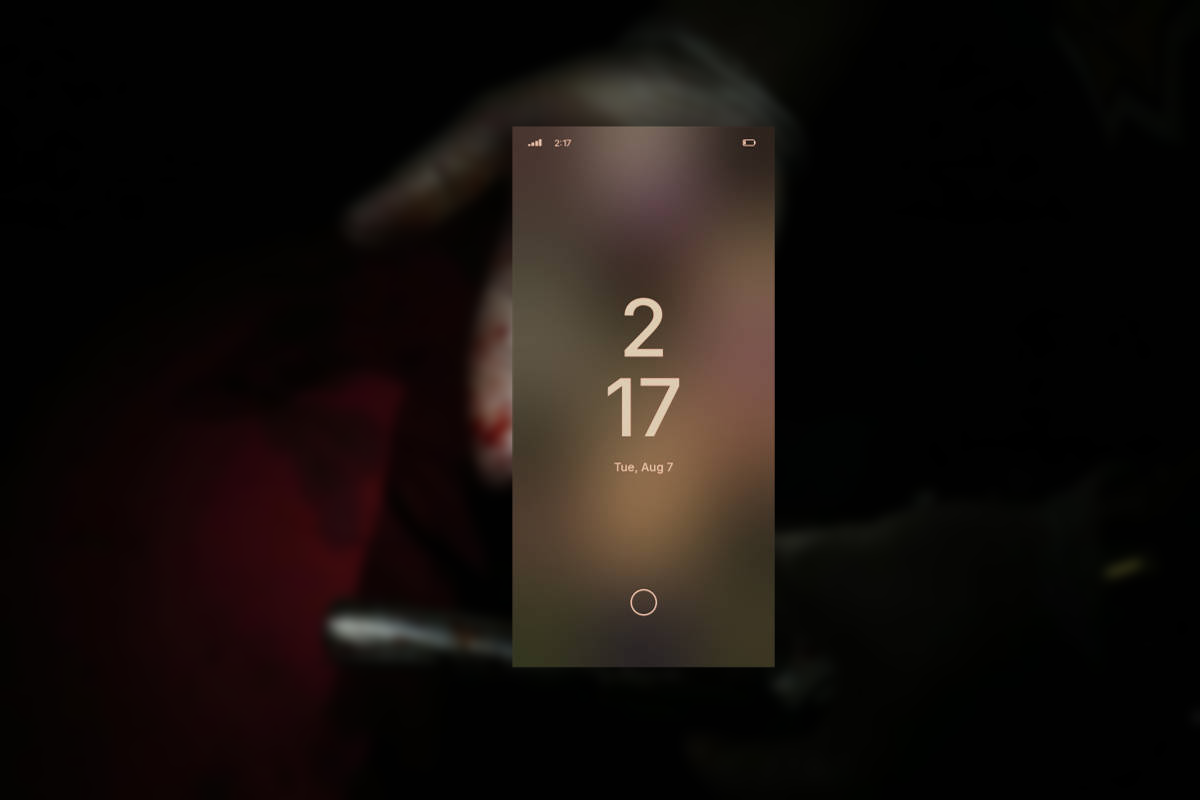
2:17
